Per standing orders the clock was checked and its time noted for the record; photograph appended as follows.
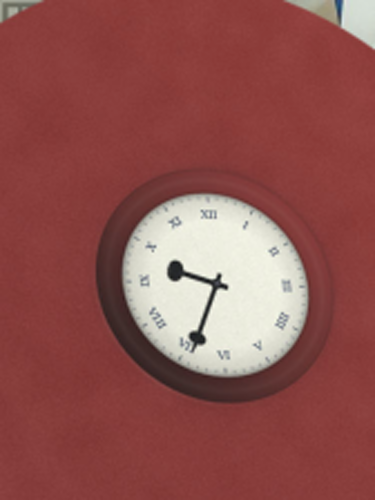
9:34
